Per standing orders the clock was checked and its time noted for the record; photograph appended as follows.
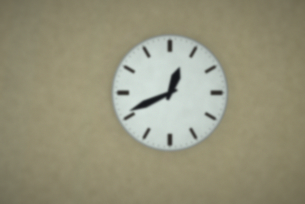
12:41
